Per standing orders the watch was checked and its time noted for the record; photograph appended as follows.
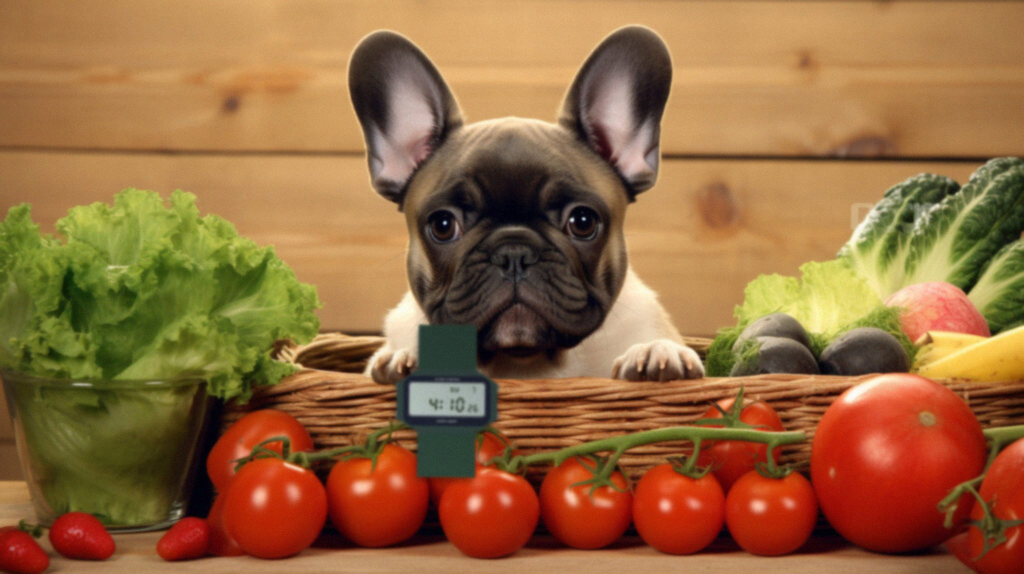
4:10
